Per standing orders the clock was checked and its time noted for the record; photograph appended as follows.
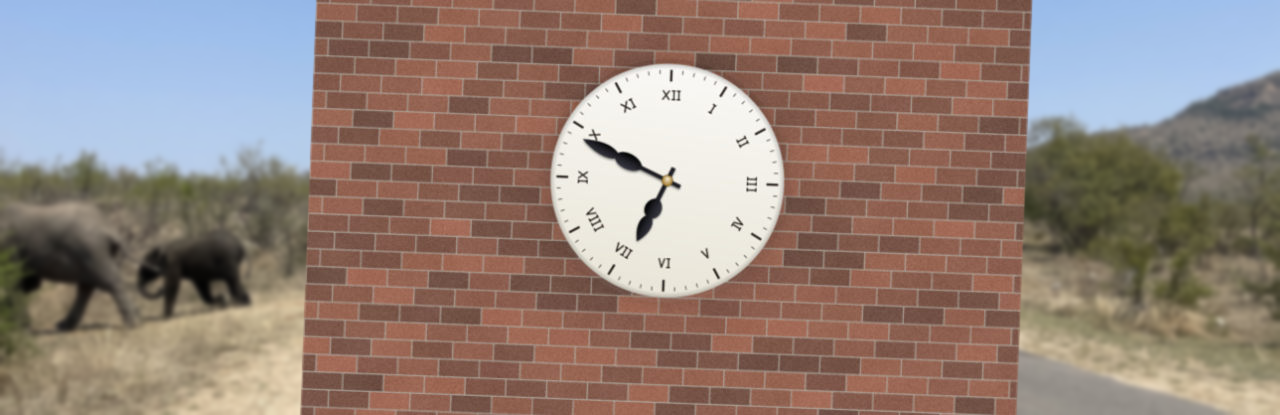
6:49
